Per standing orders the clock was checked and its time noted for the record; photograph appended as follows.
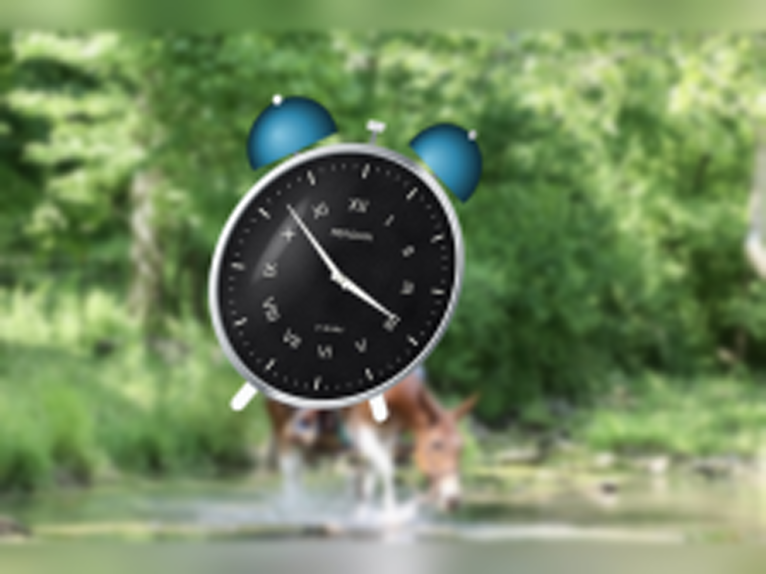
3:52
